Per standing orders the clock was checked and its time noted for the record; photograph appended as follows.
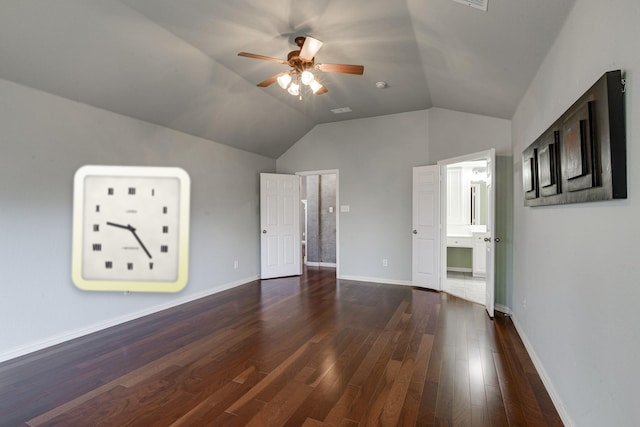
9:24
